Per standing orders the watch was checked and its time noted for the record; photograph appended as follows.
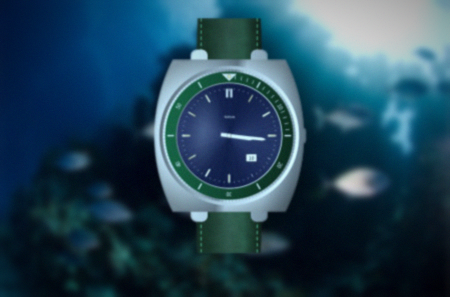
3:16
